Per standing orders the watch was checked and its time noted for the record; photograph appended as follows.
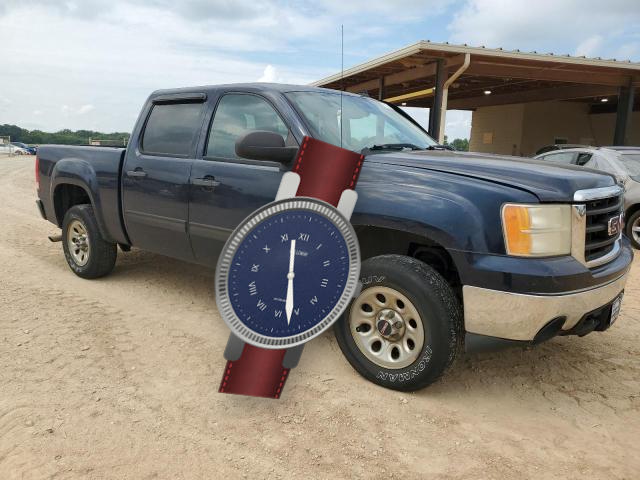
11:27
